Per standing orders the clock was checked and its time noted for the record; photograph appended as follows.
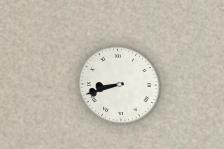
8:42
